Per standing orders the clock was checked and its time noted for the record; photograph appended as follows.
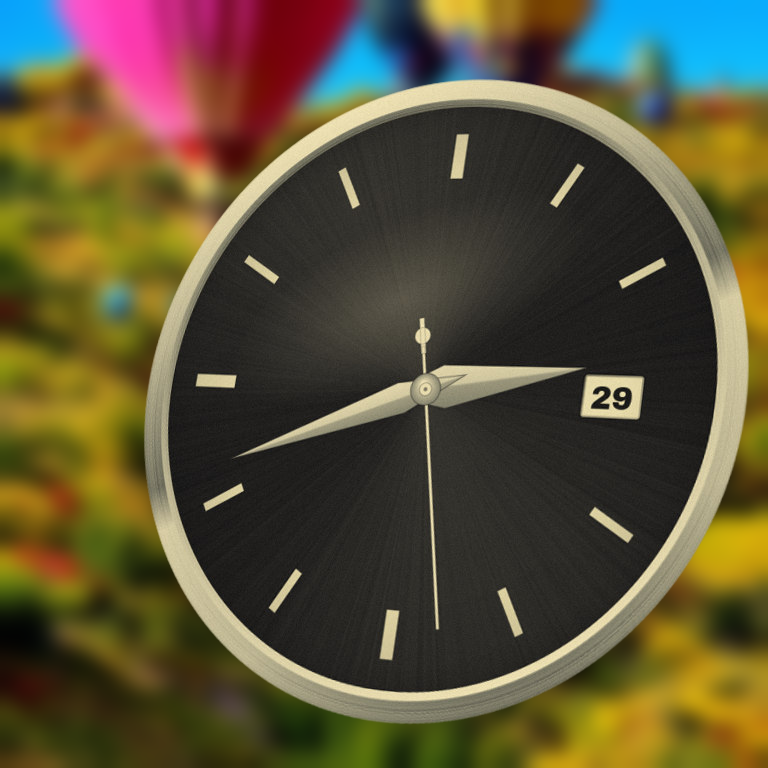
2:41:28
